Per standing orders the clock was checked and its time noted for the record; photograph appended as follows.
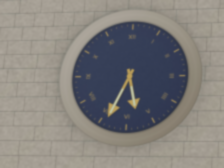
5:34
